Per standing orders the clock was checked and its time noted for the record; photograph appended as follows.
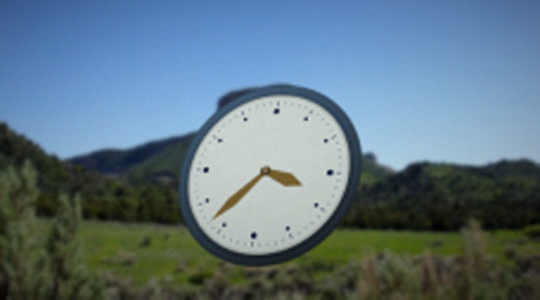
3:37
